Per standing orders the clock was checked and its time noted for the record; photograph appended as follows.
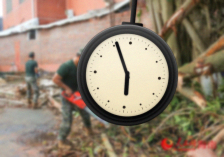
5:56
